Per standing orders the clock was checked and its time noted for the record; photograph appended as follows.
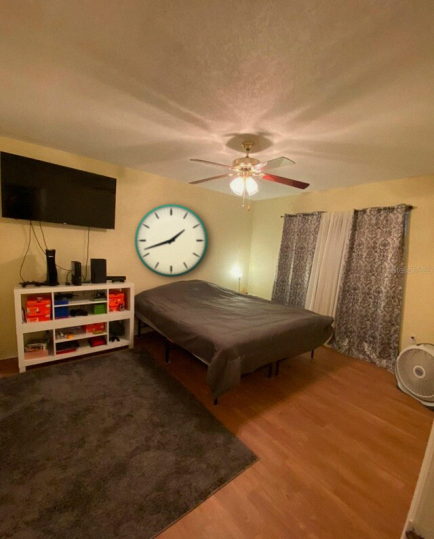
1:42
